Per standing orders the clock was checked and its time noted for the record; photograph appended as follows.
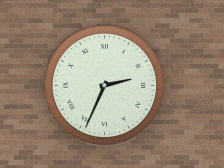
2:34
